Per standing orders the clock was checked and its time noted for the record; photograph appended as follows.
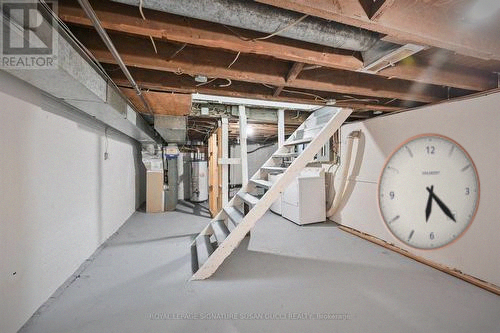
6:23
